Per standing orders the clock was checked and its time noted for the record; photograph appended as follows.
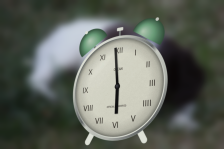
5:59
